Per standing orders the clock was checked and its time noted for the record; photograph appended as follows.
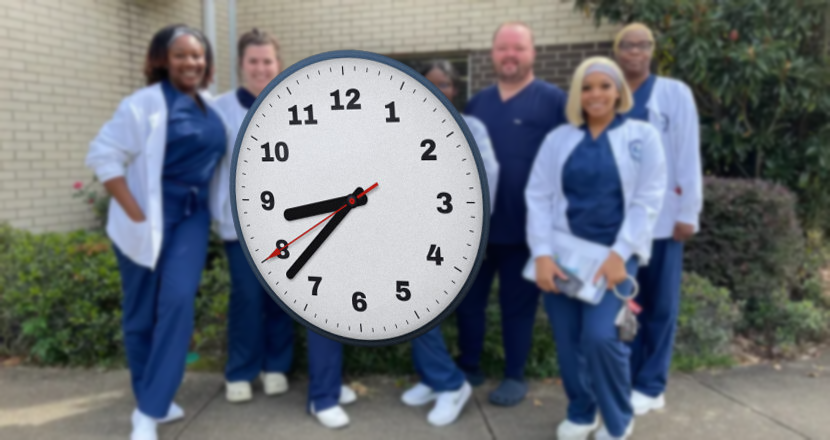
8:37:40
